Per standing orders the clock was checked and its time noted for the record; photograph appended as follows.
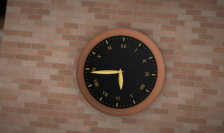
5:44
